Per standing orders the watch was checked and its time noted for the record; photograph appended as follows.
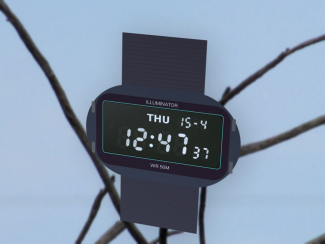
12:47:37
